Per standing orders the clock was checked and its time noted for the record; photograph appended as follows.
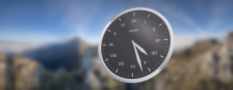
4:27
